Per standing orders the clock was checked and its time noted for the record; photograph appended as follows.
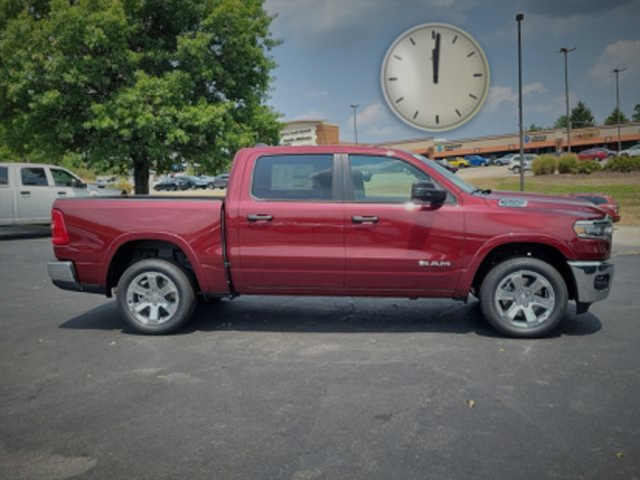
12:01
